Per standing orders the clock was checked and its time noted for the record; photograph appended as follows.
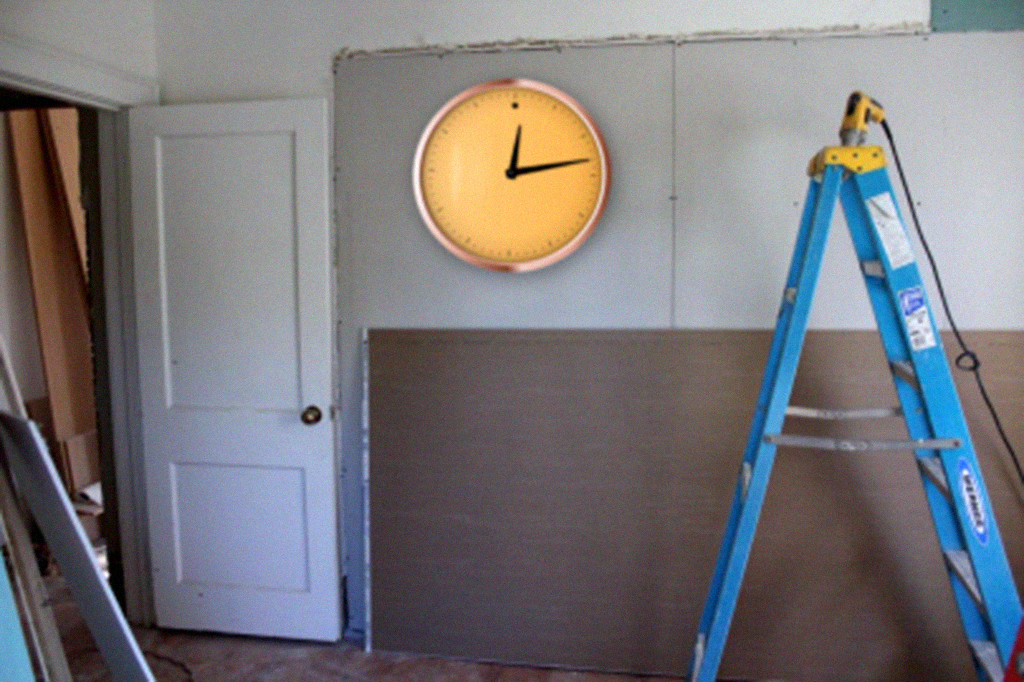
12:13
